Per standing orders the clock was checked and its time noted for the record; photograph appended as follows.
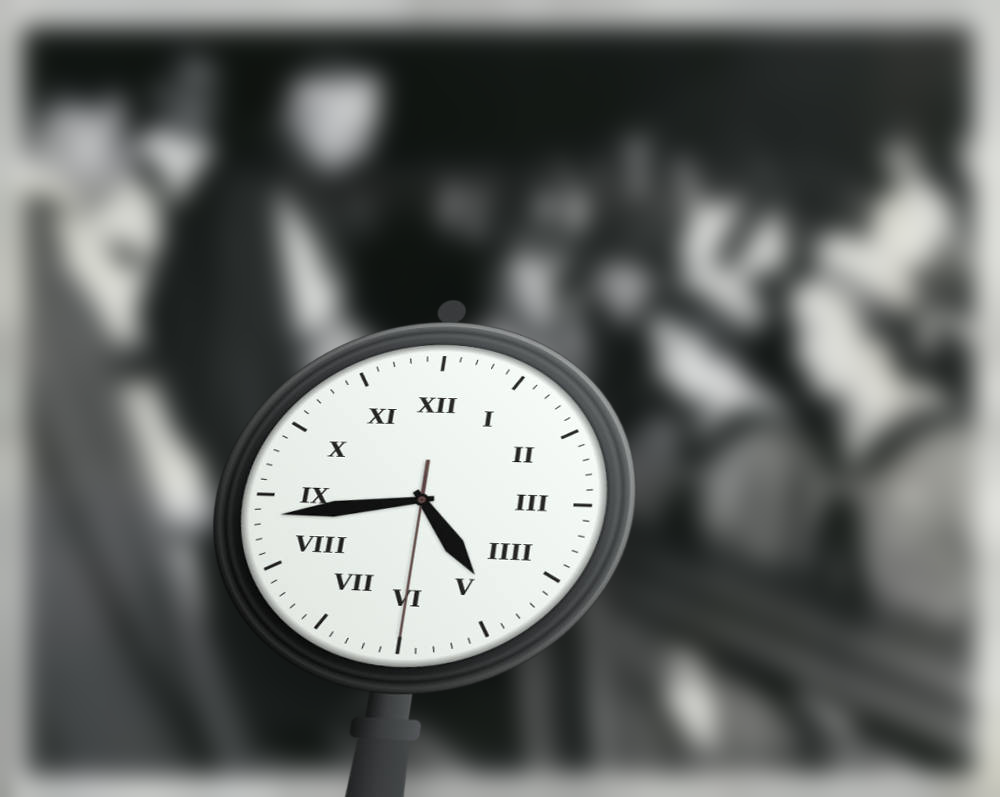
4:43:30
